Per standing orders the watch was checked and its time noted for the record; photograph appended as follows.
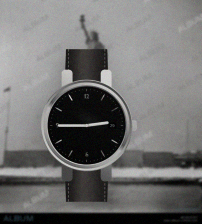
2:45
